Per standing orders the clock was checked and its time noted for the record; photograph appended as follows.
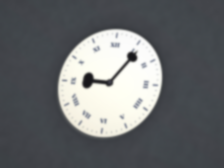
9:06
